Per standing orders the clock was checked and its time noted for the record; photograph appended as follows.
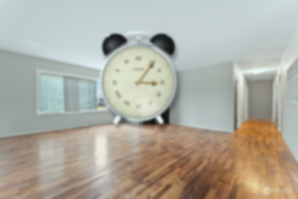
3:06
